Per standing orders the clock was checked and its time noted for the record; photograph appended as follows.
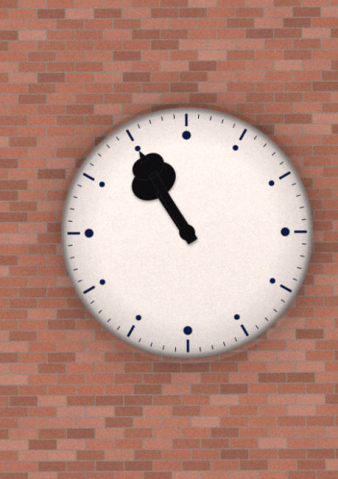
10:55
